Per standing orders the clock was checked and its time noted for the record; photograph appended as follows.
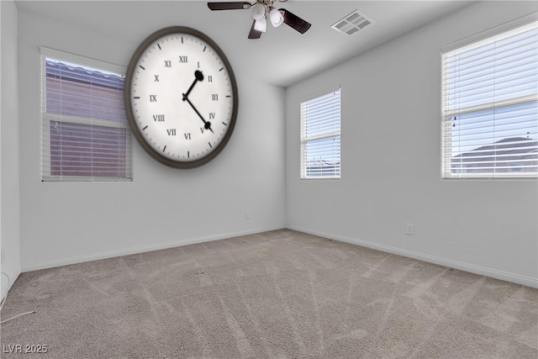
1:23
